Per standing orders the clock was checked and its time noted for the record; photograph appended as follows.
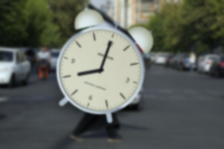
8:00
